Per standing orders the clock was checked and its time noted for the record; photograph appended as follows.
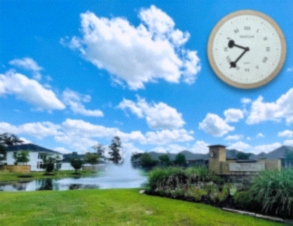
9:37
